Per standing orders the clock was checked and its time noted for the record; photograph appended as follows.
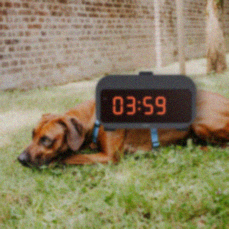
3:59
